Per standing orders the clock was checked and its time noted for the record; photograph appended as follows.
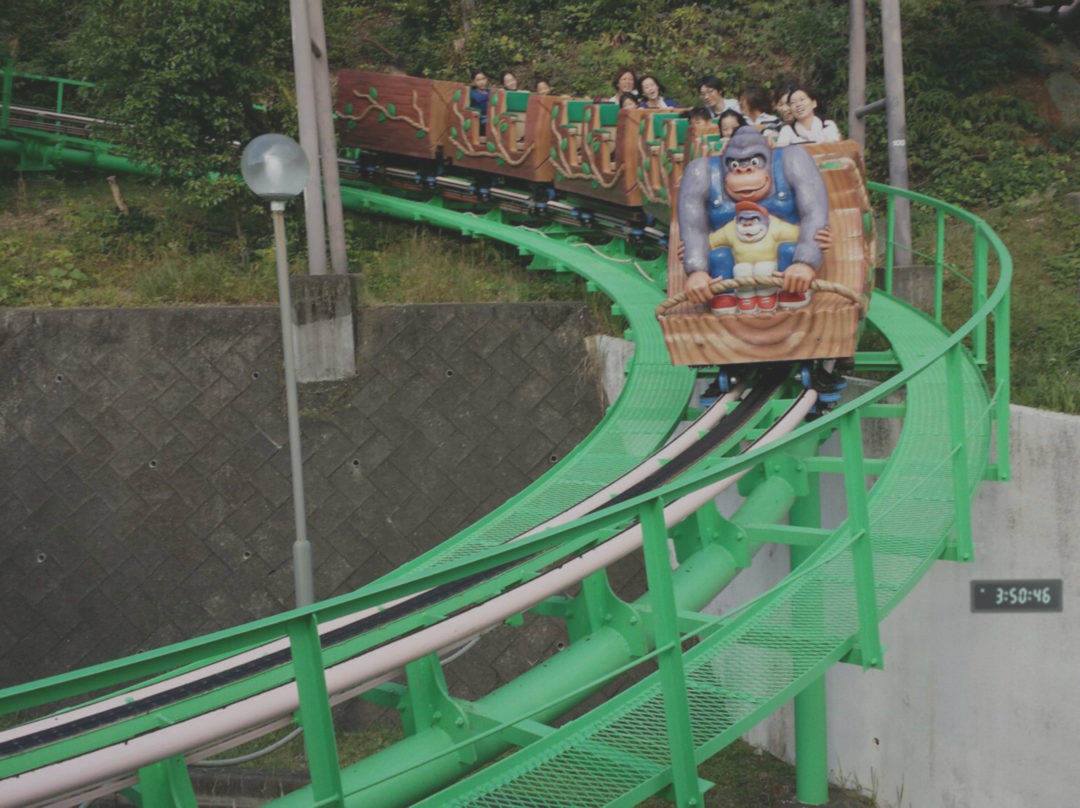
3:50:46
